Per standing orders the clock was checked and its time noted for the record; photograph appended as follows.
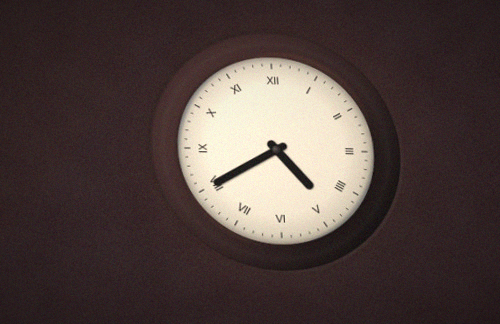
4:40
